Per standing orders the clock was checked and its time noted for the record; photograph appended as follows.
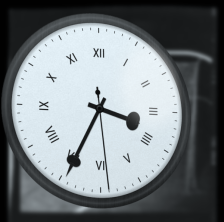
3:34:29
